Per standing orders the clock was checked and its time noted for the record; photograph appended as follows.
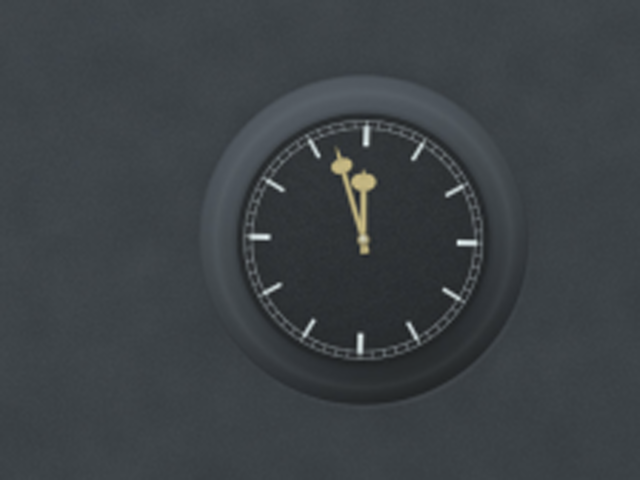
11:57
